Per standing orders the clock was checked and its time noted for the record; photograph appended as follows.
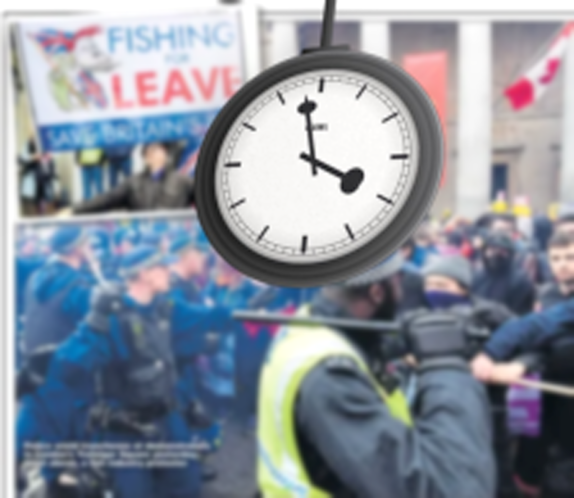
3:58
